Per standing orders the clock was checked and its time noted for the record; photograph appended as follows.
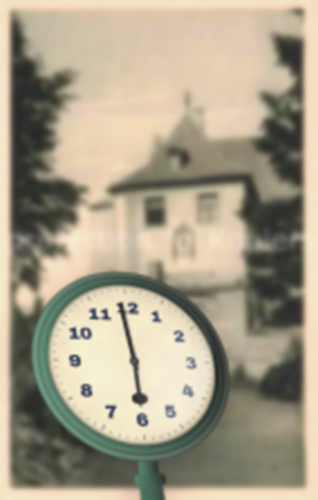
5:59
